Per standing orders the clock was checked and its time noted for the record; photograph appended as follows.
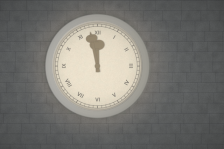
11:58
